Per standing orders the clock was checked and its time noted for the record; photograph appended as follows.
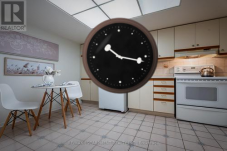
10:17
